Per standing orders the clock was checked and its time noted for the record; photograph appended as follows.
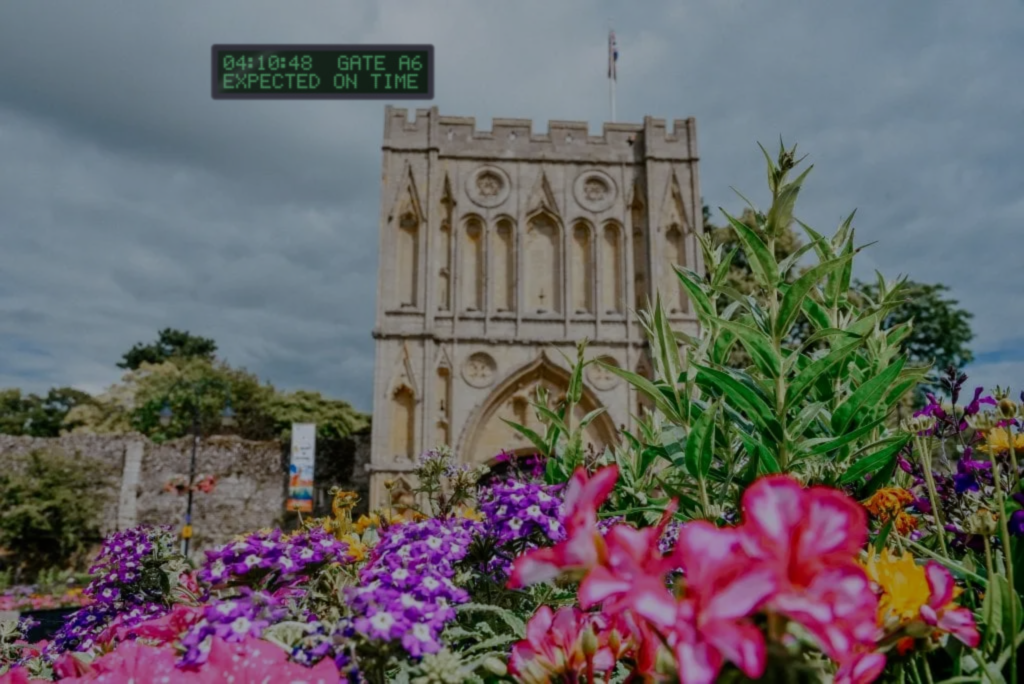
4:10:48
